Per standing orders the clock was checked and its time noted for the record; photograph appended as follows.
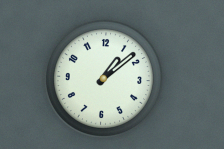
1:08
